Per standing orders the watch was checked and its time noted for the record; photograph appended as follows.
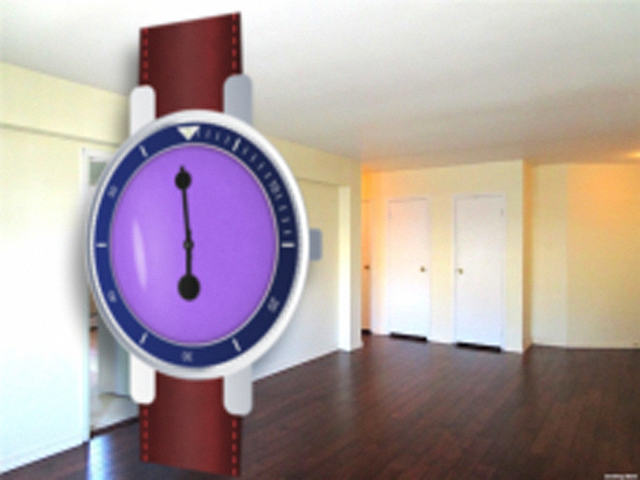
5:59
